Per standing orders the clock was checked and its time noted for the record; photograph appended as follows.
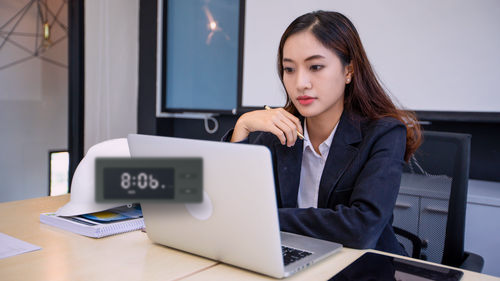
8:06
